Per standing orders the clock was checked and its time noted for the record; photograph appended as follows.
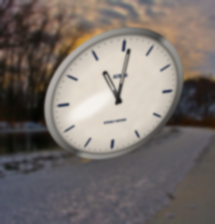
11:01
